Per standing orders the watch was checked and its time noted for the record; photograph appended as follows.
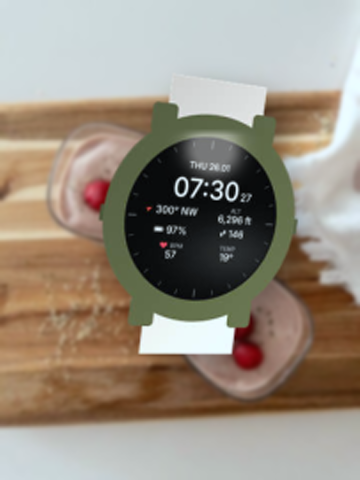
7:30
